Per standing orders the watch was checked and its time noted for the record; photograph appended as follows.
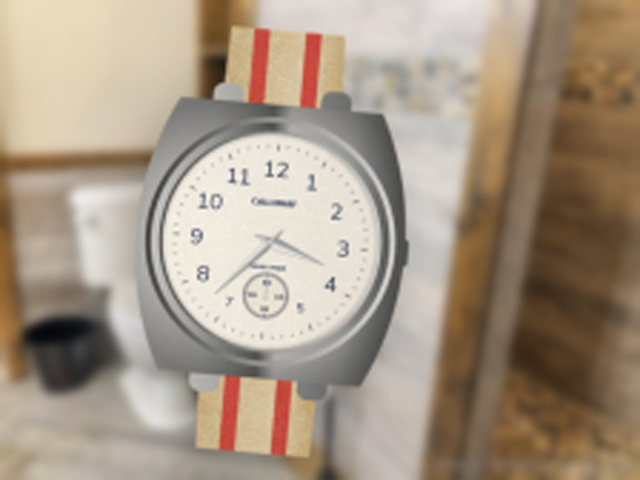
3:37
